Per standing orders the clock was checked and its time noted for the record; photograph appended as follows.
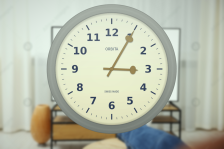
3:05
